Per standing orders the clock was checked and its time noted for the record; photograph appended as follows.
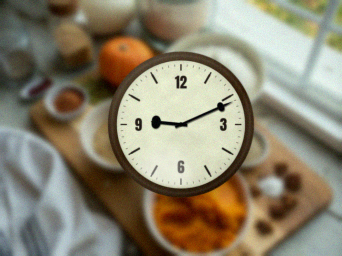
9:11
